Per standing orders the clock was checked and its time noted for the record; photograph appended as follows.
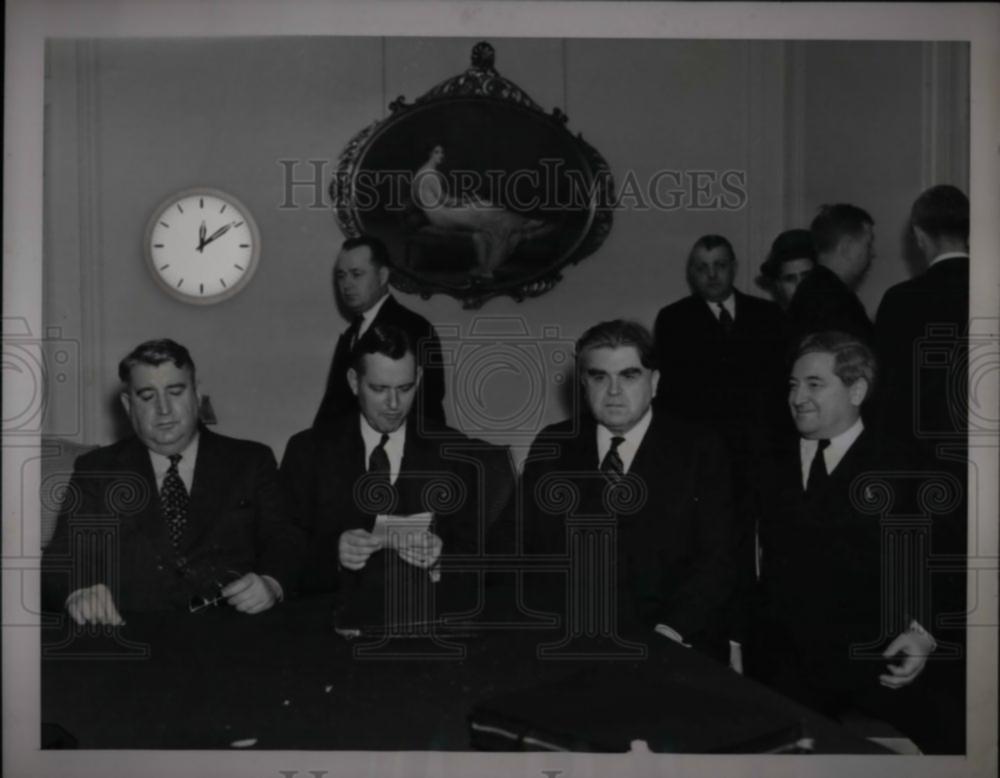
12:09
